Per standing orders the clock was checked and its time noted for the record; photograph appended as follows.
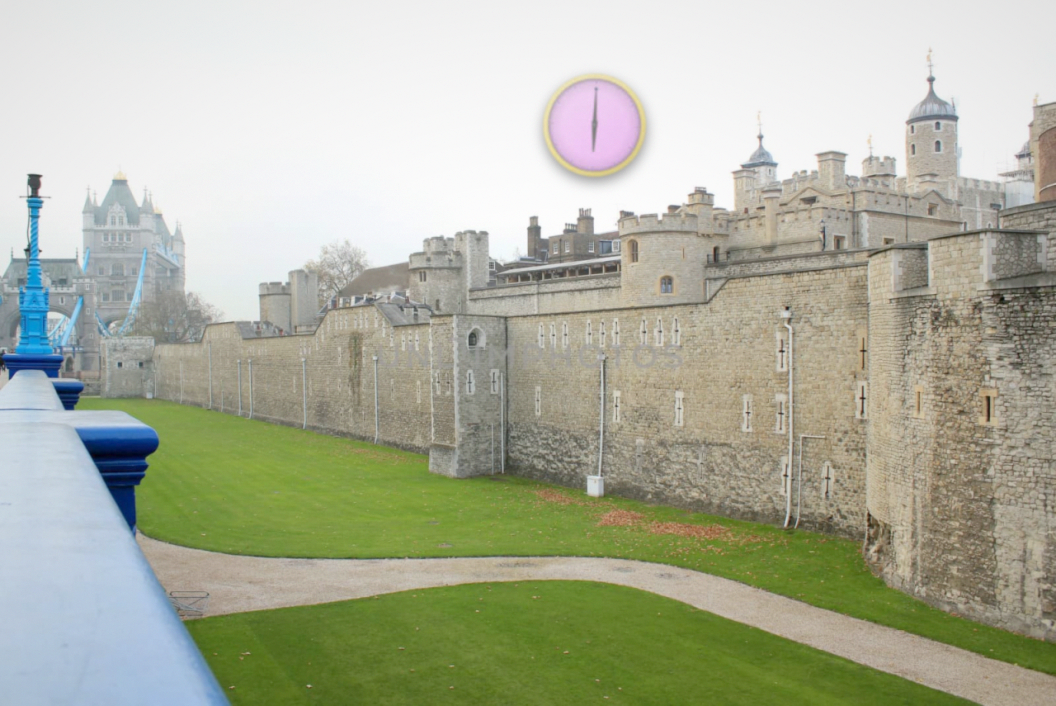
6:00
